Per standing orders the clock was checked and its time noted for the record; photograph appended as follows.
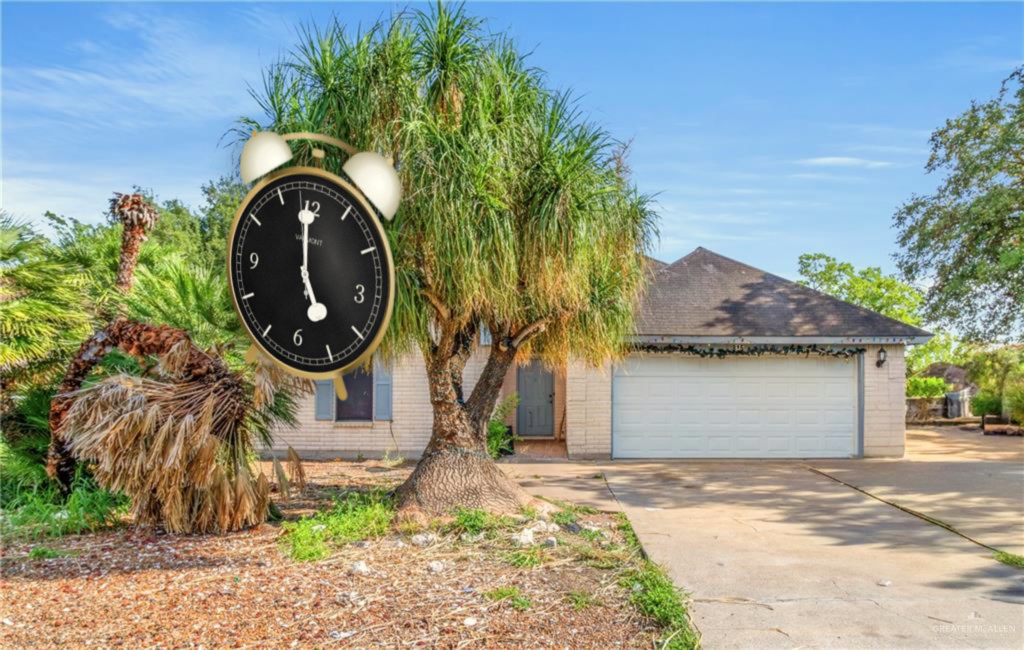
4:58:58
